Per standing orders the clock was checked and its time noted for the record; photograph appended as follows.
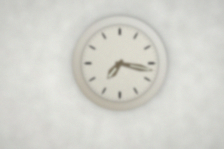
7:17
